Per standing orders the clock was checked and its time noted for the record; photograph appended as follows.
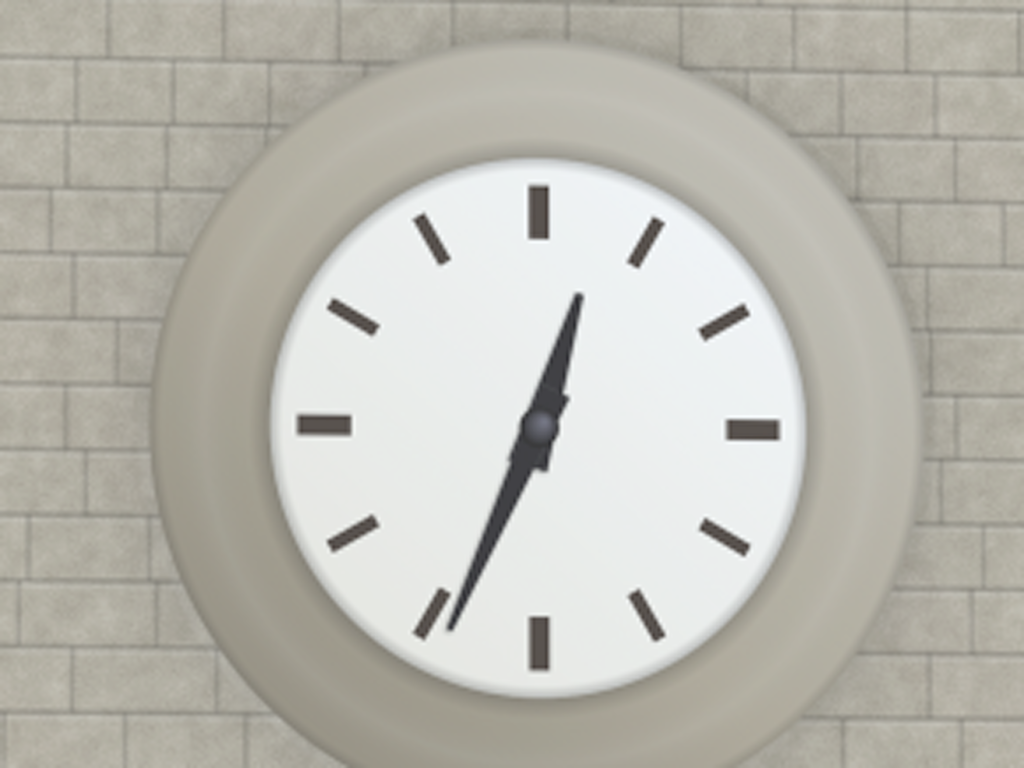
12:34
